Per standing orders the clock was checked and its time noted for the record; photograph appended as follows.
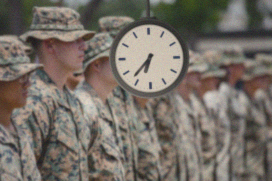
6:37
